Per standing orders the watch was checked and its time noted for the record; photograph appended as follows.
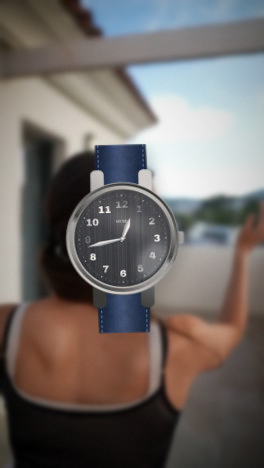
12:43
